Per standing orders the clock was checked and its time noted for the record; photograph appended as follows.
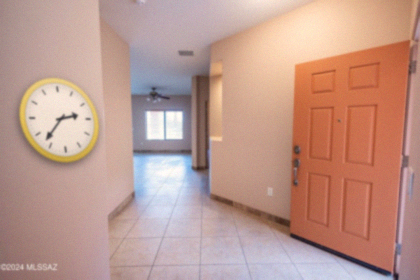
2:37
